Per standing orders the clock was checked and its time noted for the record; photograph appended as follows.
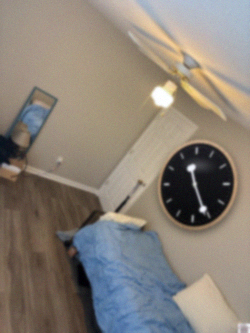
11:26
